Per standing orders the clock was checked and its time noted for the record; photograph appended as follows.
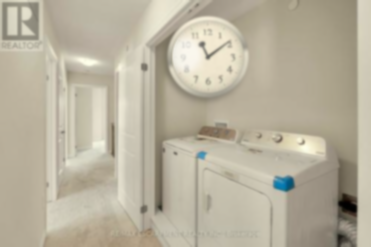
11:09
